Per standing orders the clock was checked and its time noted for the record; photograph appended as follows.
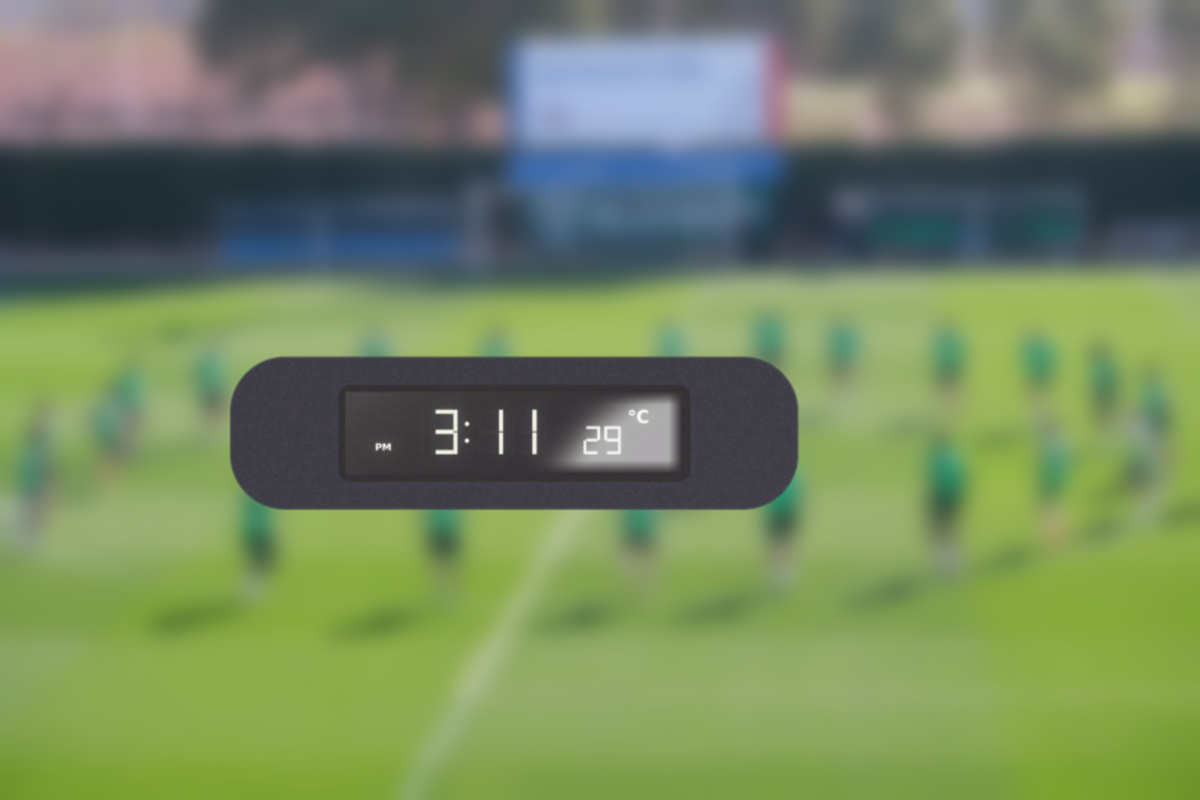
3:11
